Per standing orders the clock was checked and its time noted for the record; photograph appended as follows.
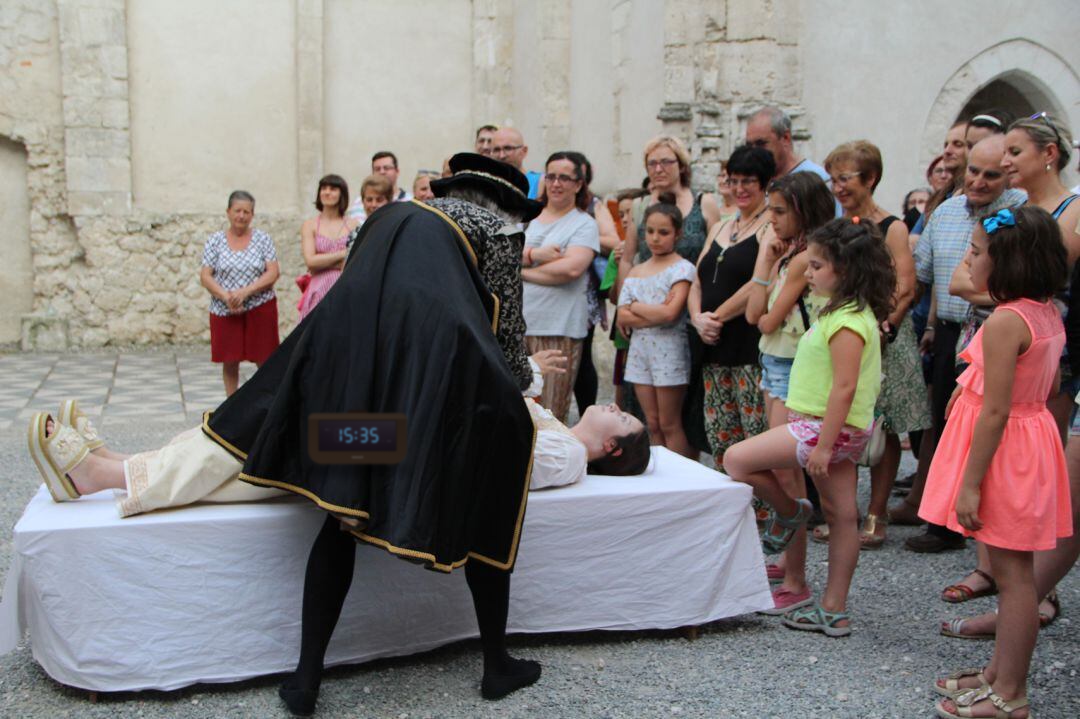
15:35
